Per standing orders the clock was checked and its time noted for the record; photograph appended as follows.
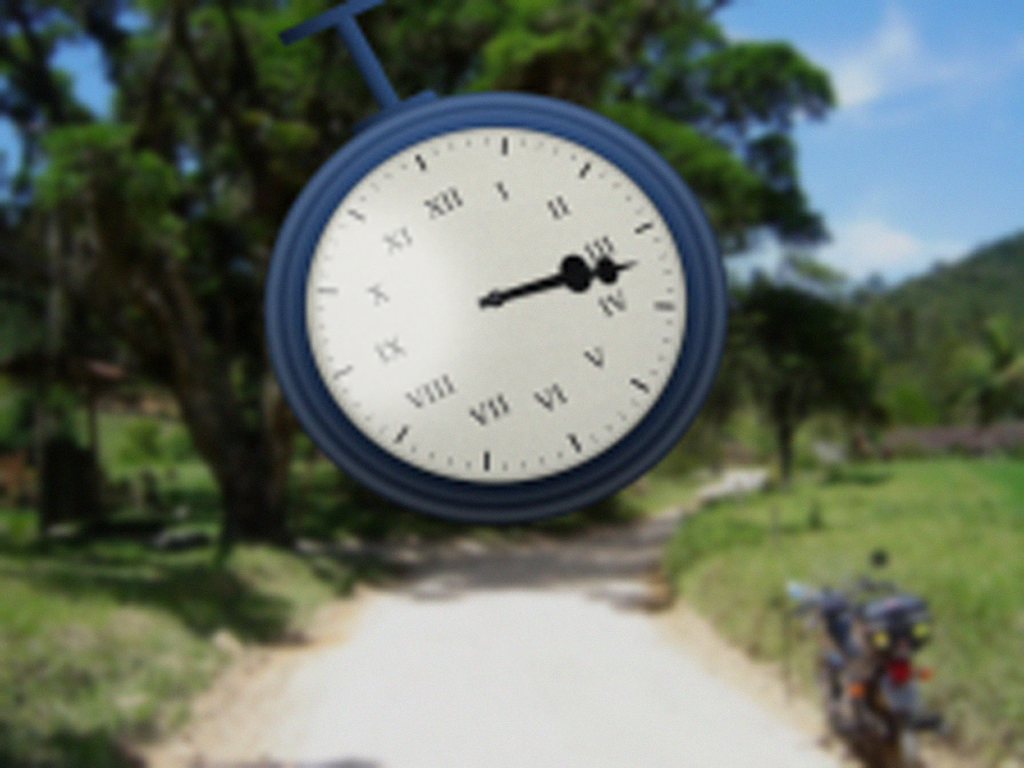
3:17
